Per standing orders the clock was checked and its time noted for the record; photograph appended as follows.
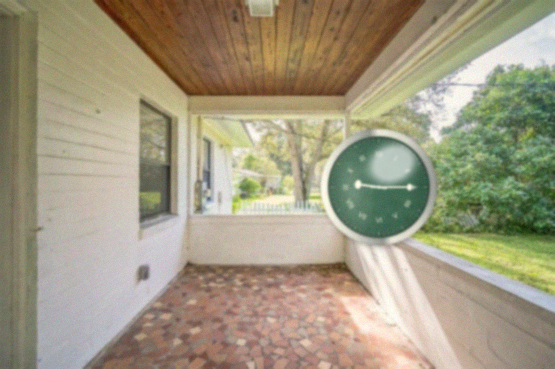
9:15
